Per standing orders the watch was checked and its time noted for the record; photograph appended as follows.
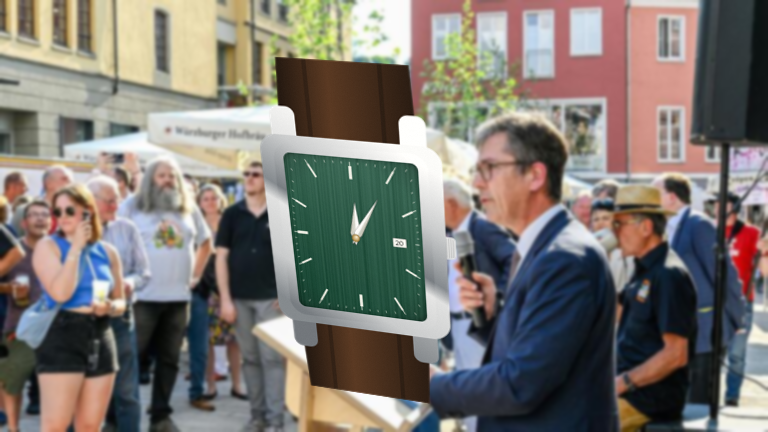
12:05
